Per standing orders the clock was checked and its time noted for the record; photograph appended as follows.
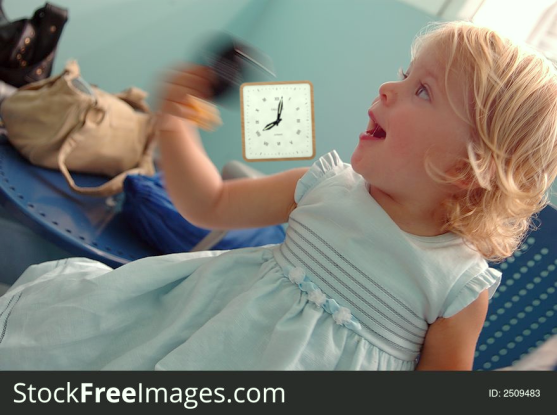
8:02
